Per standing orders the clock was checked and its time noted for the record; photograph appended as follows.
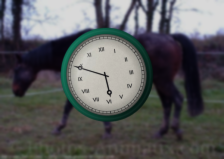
5:49
